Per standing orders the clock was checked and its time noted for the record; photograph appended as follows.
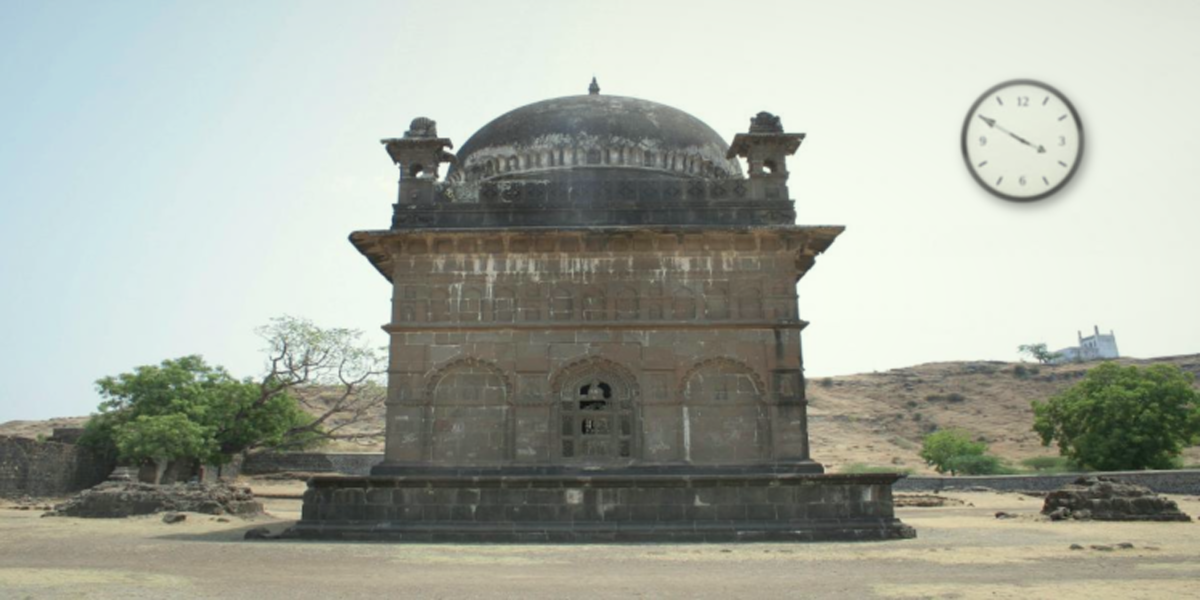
3:50
